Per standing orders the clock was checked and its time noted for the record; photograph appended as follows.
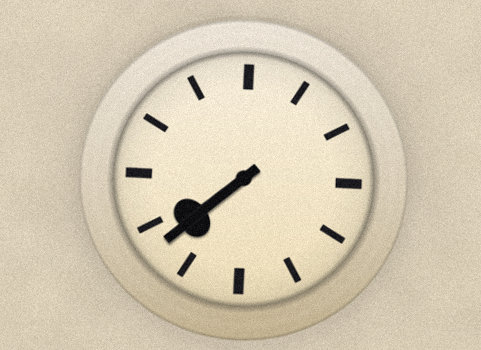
7:38
